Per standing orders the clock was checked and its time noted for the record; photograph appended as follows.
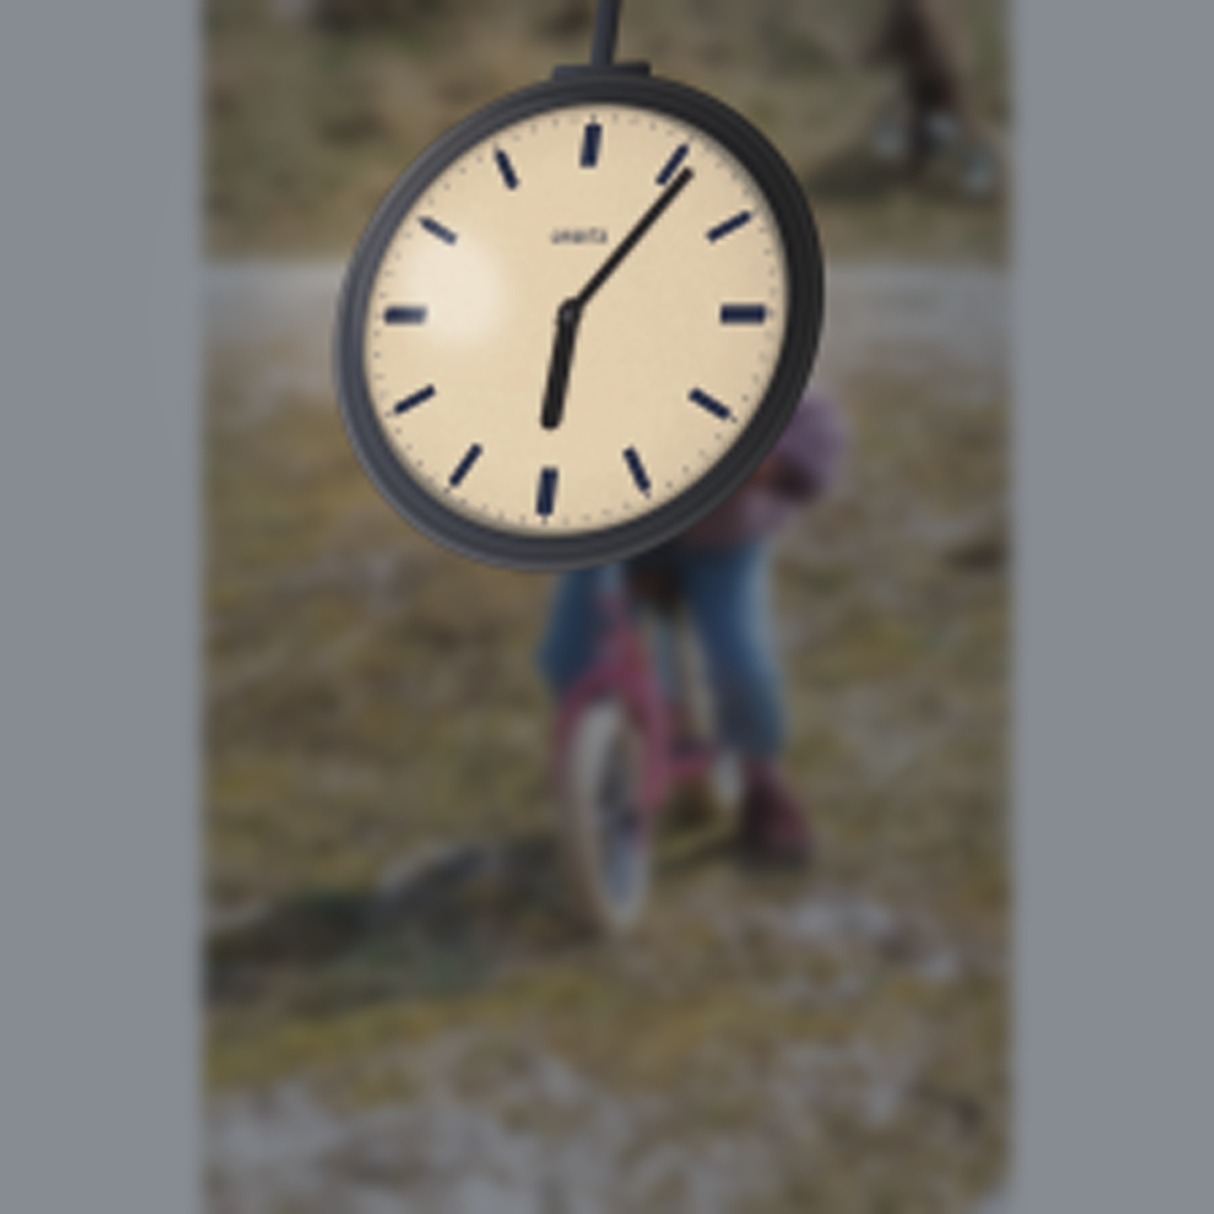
6:06
